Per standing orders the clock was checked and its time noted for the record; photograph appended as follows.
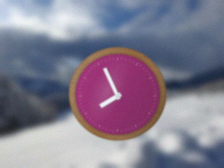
7:56
